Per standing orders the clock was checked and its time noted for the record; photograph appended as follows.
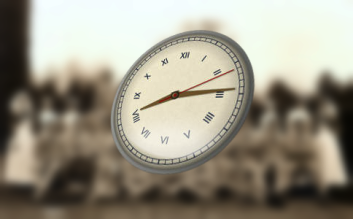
8:14:11
